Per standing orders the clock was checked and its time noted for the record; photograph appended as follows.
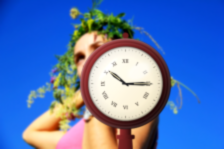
10:15
